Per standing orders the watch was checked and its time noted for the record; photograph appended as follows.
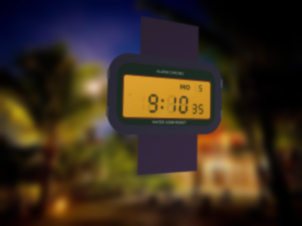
9:10:35
